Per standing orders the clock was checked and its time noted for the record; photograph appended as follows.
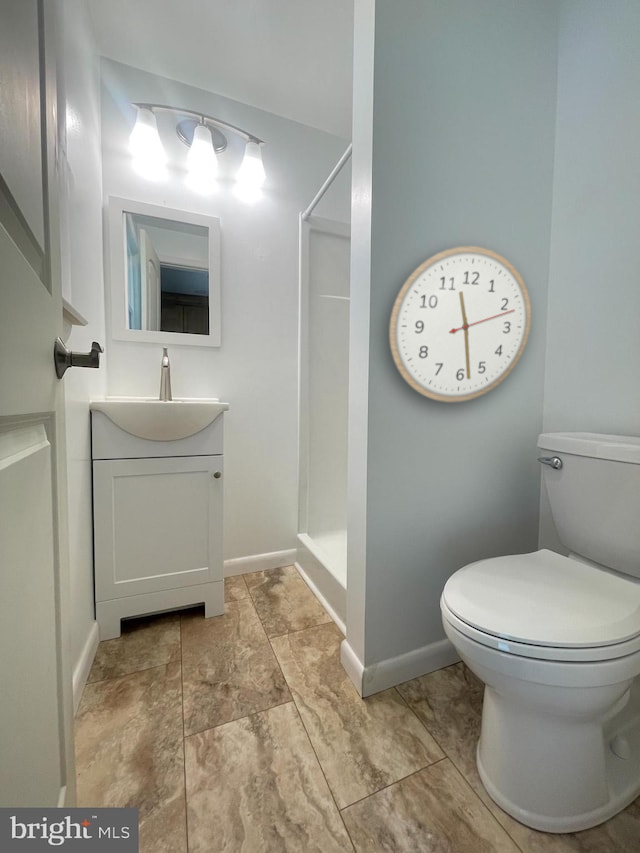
11:28:12
